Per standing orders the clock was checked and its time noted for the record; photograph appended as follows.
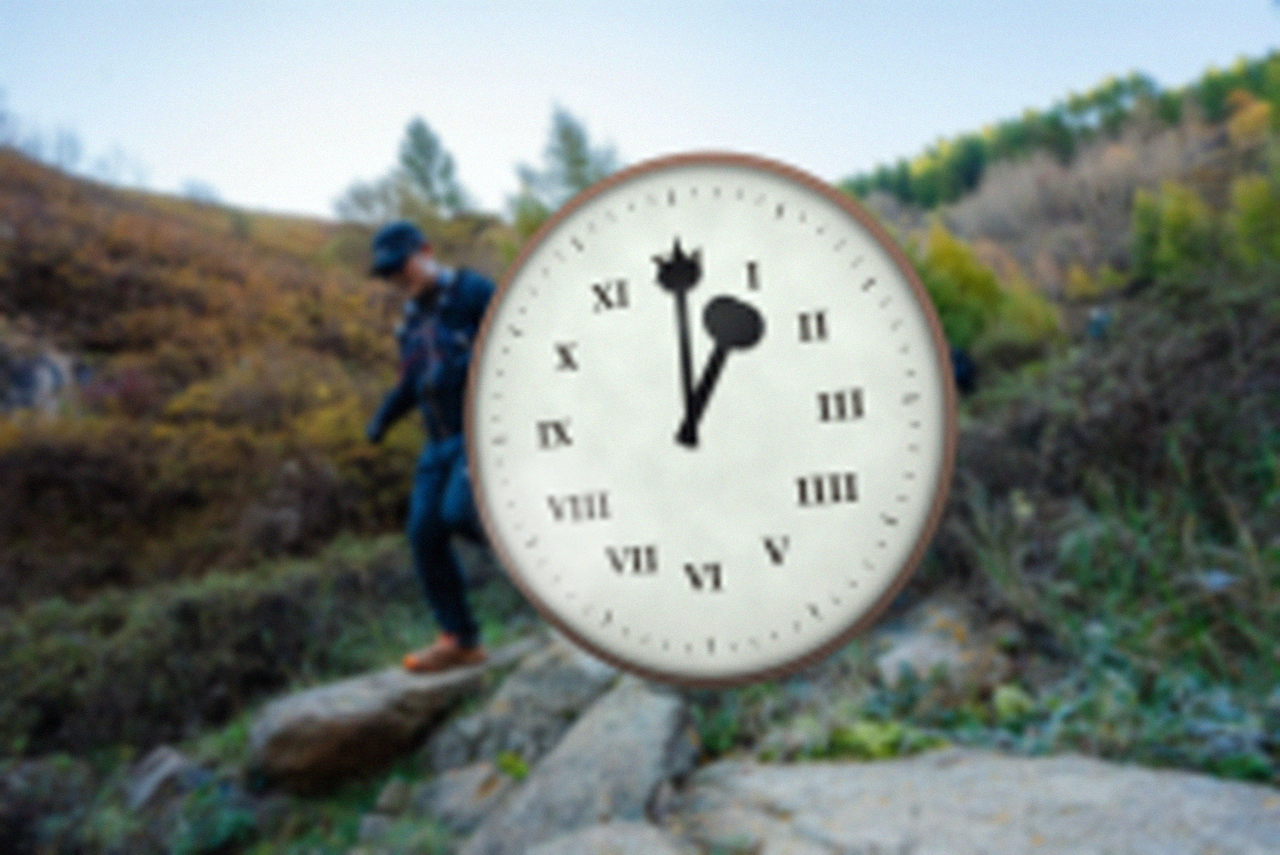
1:00
